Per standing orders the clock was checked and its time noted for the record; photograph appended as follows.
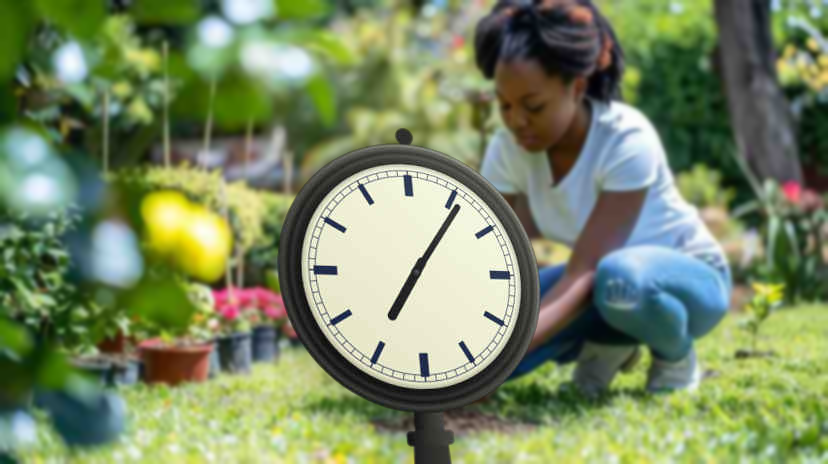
7:06
